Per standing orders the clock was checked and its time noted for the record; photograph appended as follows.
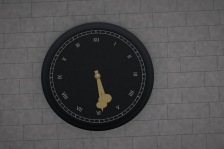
5:29
